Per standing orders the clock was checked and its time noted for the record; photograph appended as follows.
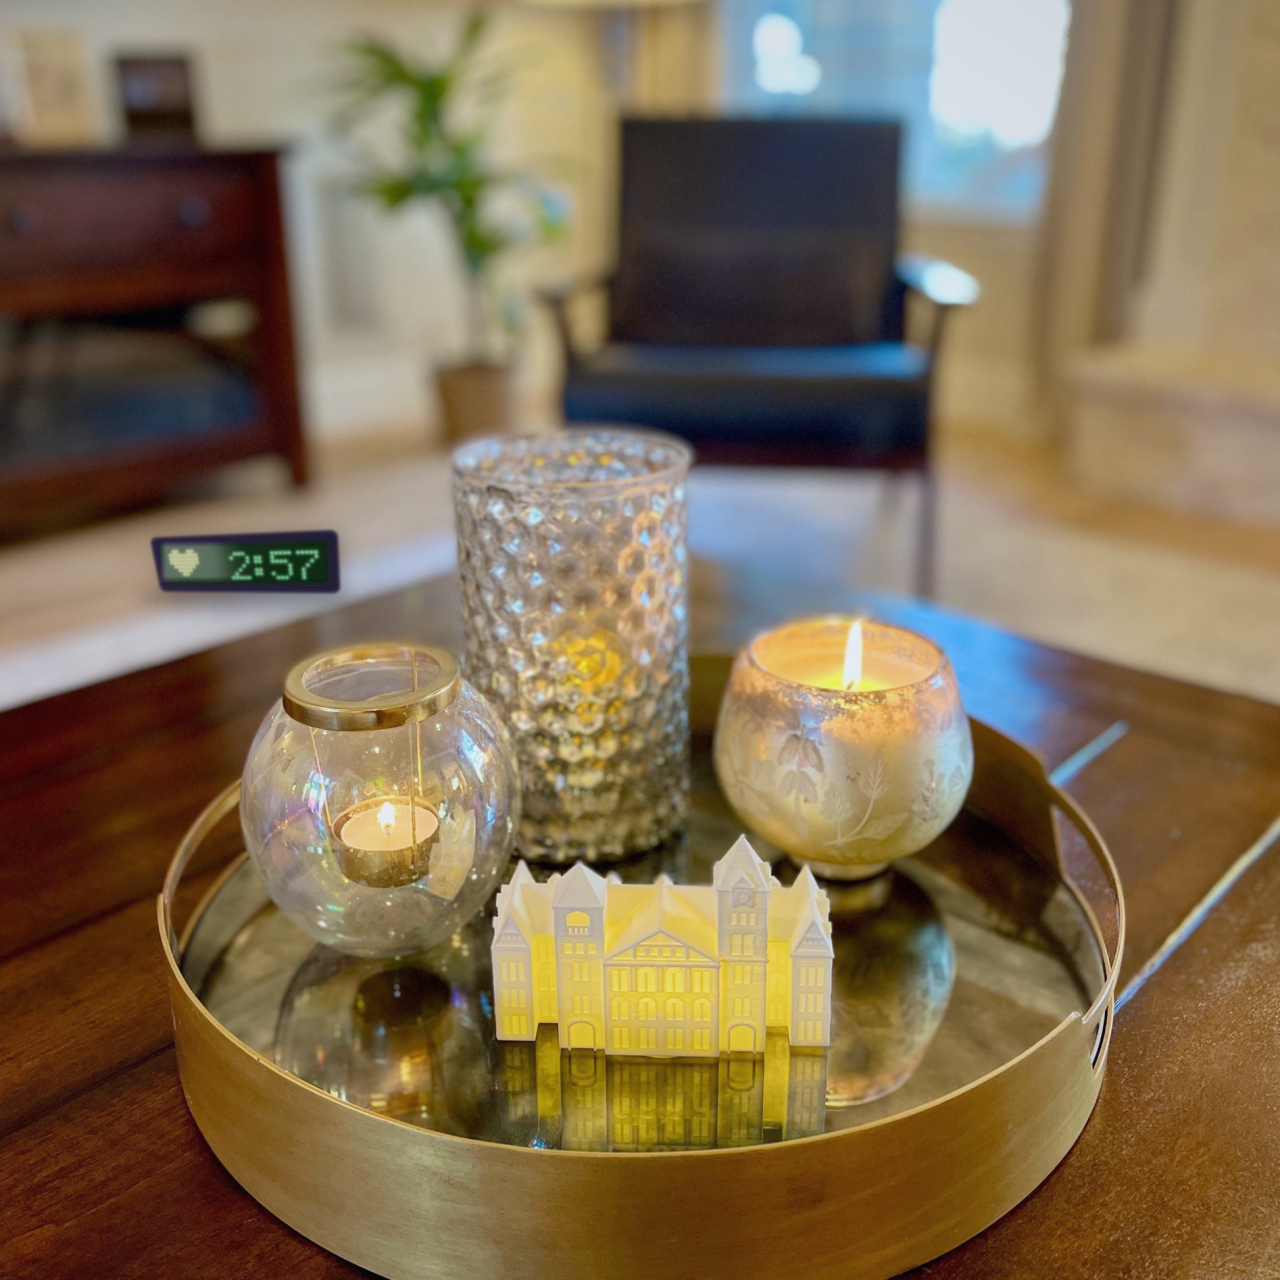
2:57
